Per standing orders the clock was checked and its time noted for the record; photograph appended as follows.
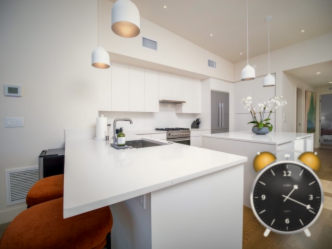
1:19
